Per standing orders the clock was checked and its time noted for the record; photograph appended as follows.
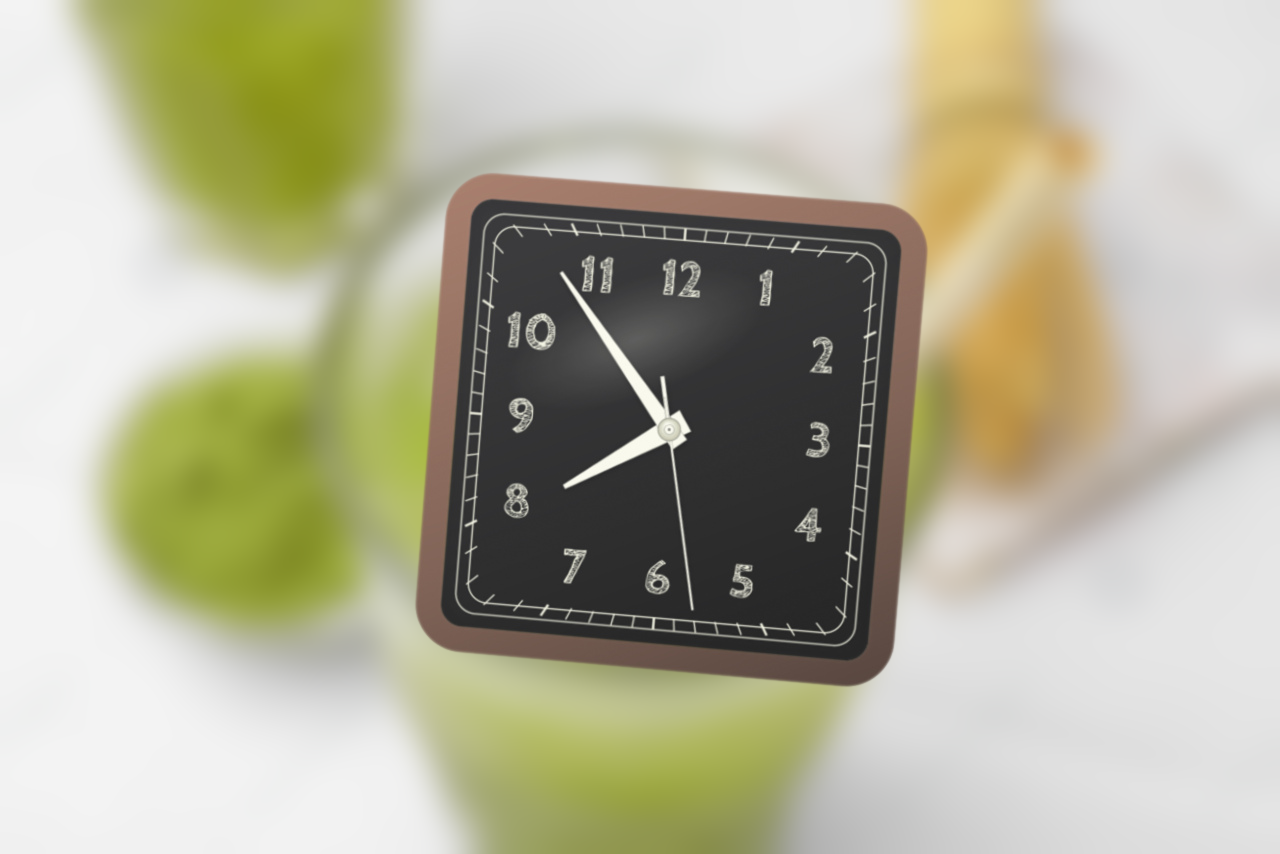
7:53:28
